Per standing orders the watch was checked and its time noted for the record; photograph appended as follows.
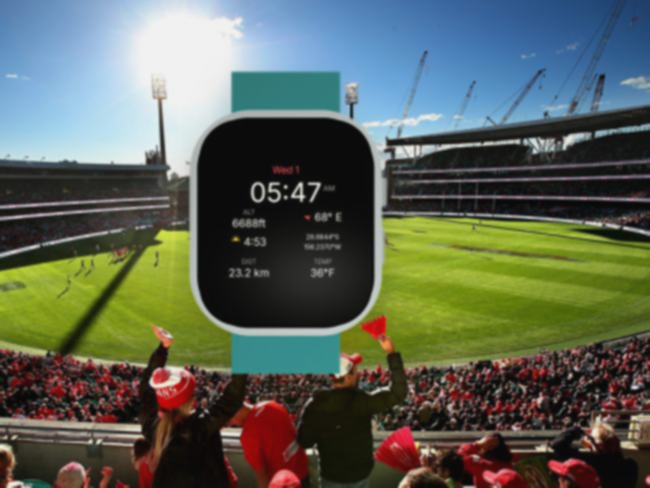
5:47
